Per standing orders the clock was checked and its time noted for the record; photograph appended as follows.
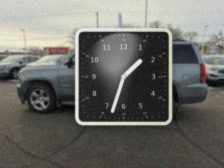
1:33
